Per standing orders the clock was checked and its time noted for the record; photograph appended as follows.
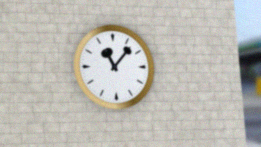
11:07
